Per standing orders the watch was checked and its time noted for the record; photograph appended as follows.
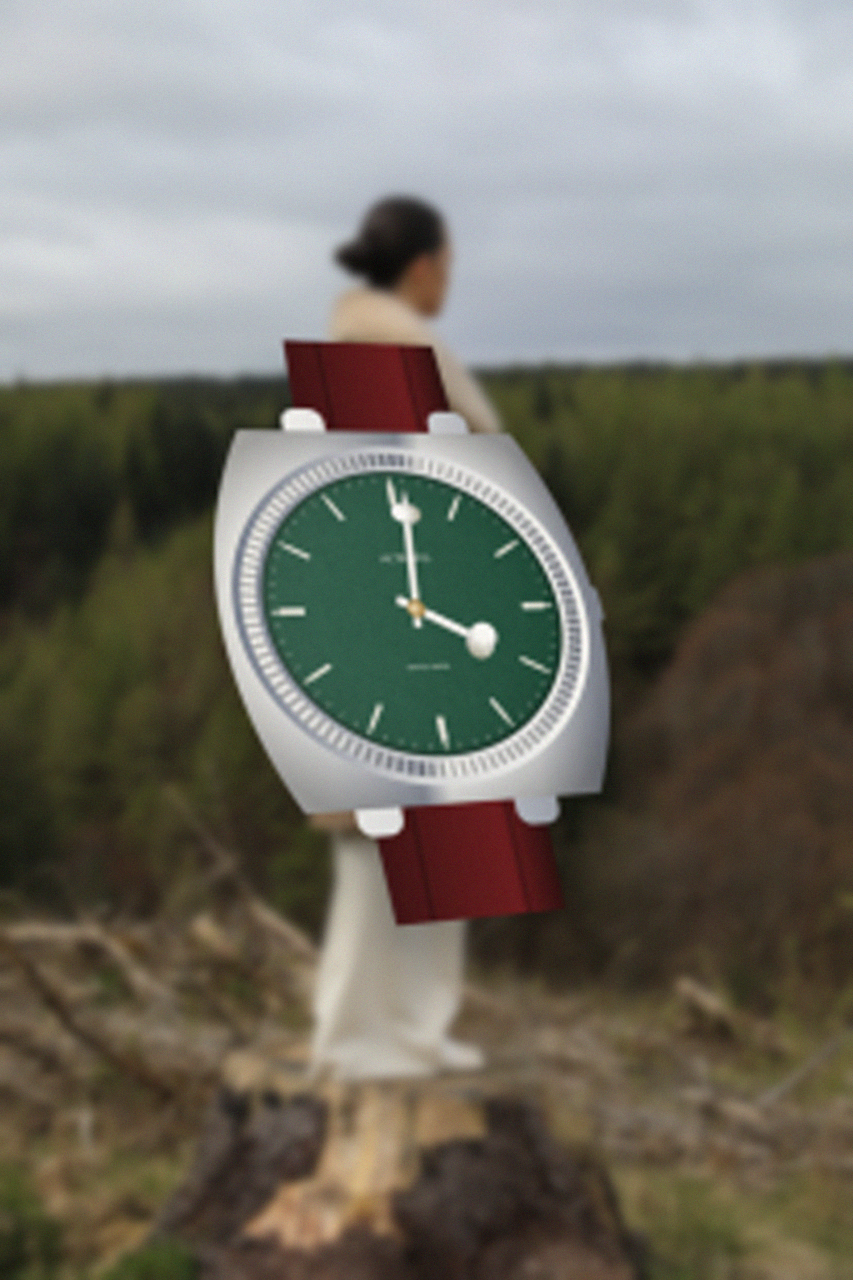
4:01
